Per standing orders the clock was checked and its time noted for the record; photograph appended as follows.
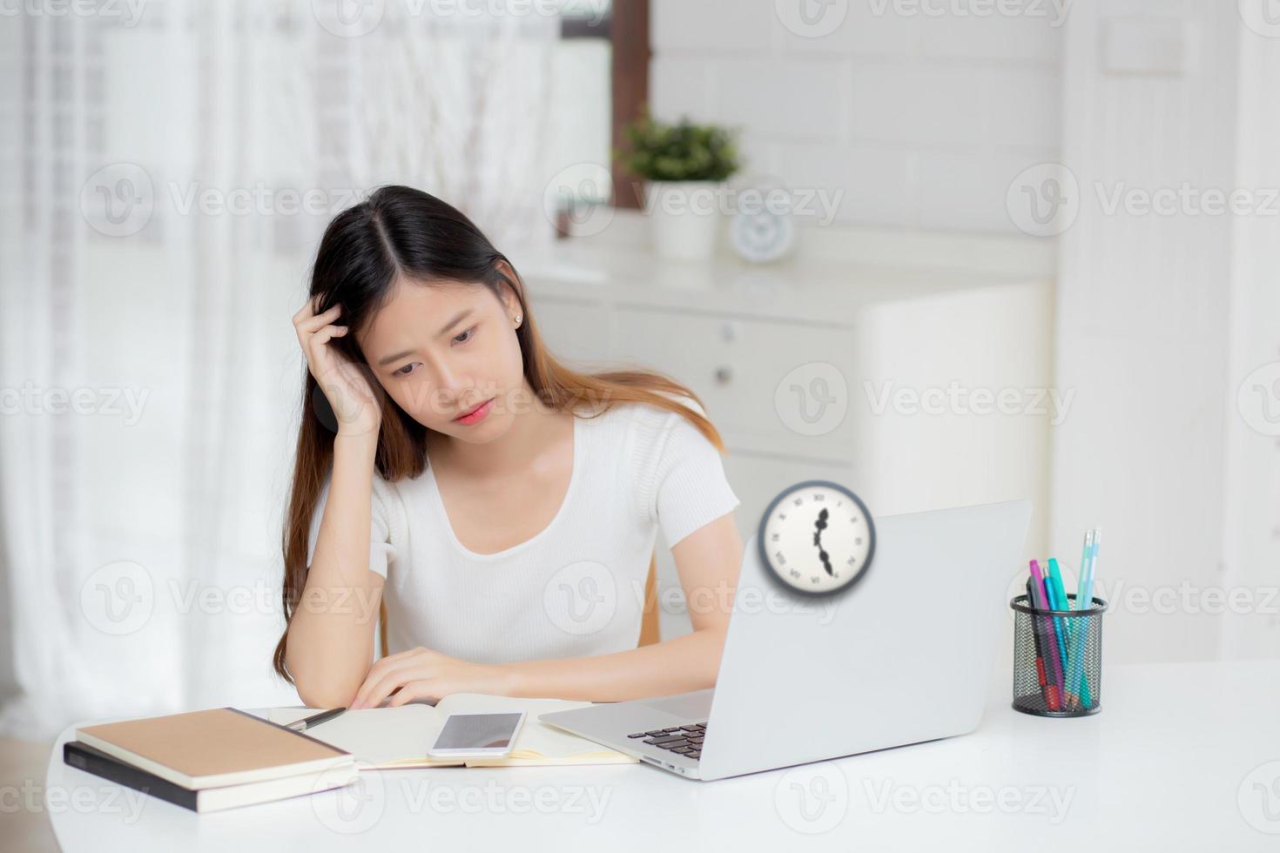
12:26
